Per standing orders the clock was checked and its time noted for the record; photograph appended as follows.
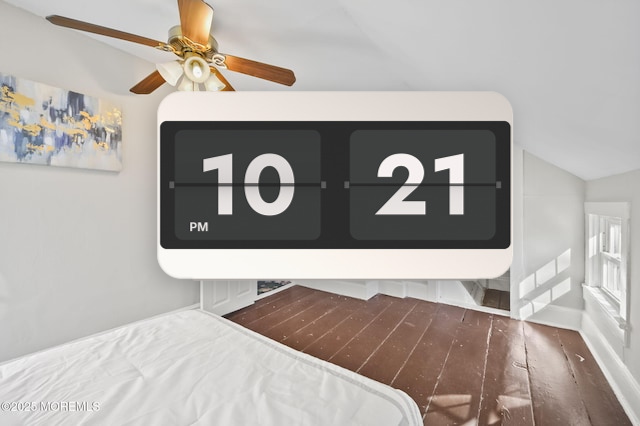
10:21
